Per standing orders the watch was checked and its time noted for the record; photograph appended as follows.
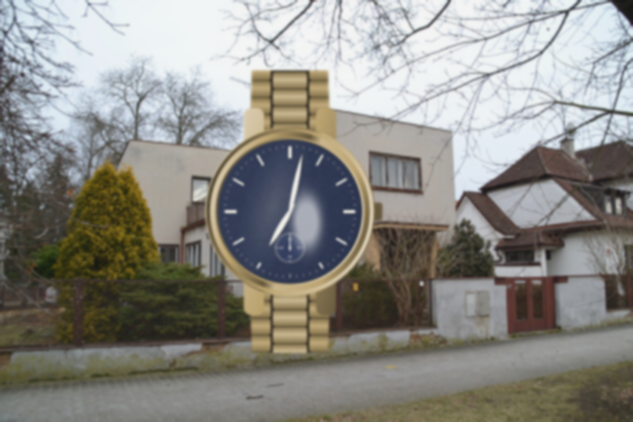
7:02
